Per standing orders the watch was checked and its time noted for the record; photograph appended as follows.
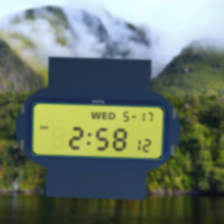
2:58:12
